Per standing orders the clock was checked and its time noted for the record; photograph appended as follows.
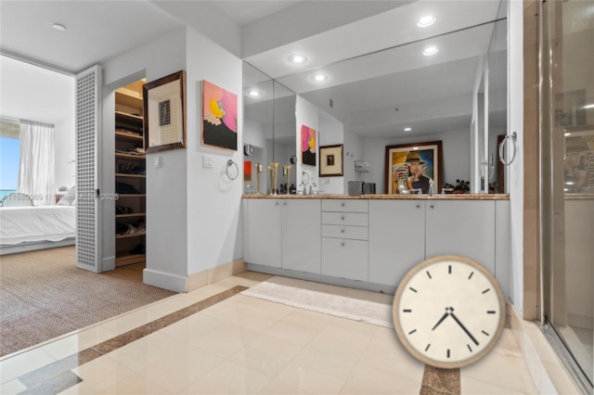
7:23
